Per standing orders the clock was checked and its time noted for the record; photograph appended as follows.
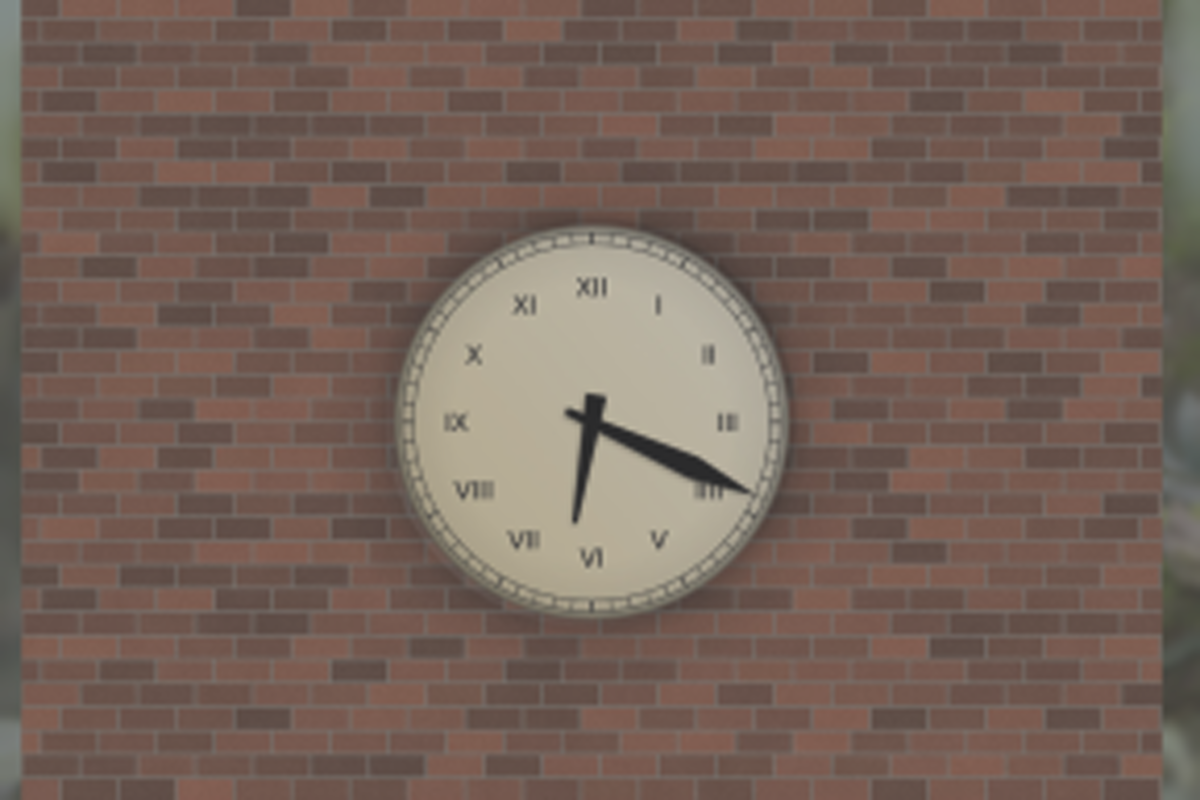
6:19
